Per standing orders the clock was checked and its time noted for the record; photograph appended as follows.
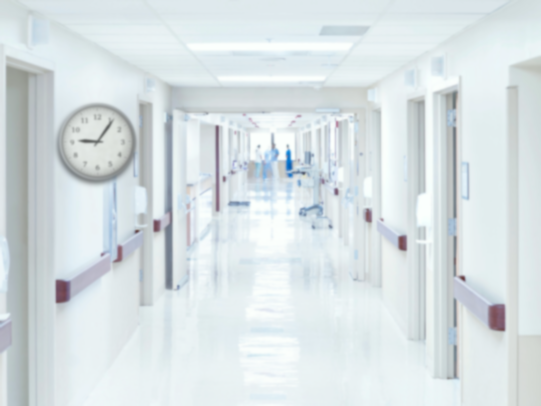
9:06
